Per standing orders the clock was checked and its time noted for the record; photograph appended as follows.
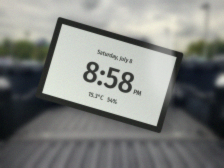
8:58
